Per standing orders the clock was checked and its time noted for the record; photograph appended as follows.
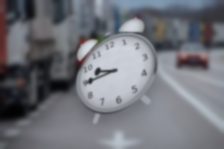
9:45
